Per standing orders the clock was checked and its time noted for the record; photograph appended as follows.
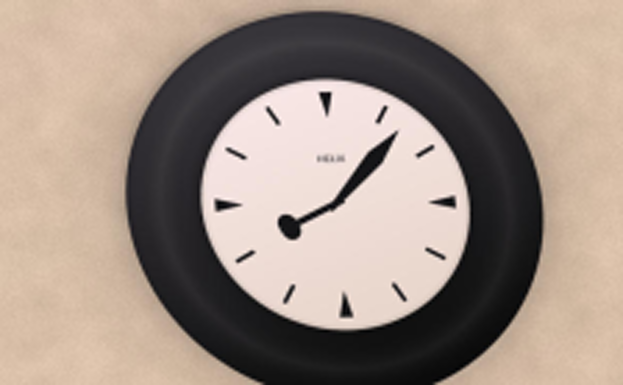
8:07
